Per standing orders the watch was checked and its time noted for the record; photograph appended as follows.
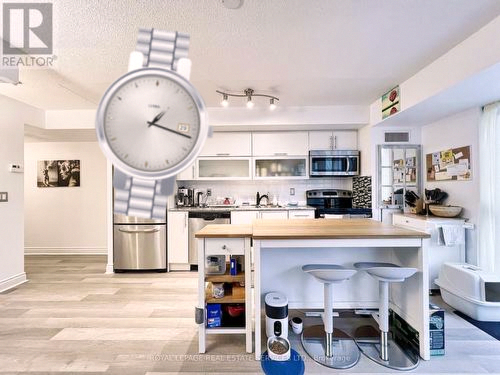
1:17
